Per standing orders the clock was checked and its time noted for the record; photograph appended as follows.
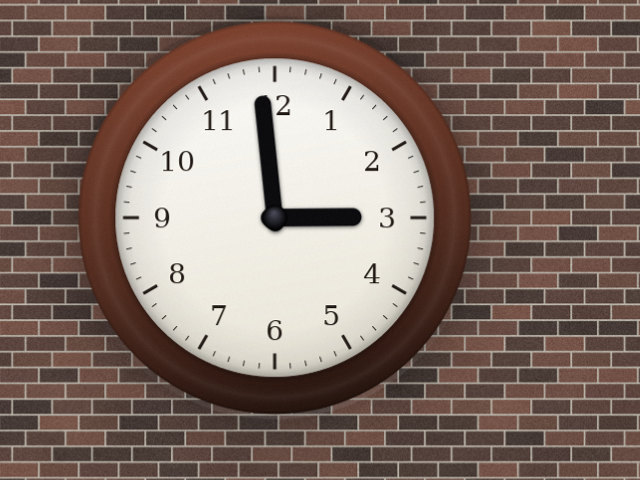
2:59
